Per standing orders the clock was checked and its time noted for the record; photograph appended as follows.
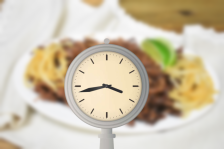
3:43
